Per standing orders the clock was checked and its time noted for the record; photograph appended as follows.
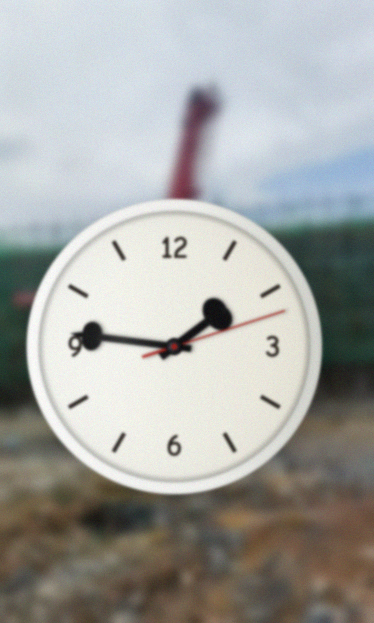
1:46:12
